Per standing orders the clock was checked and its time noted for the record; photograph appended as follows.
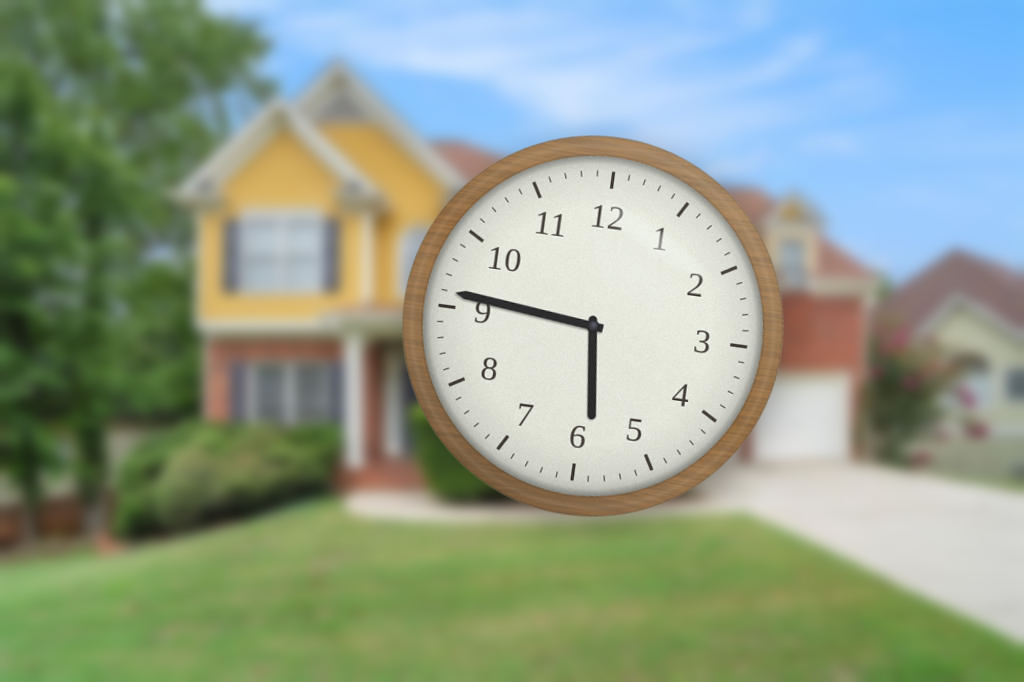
5:46
